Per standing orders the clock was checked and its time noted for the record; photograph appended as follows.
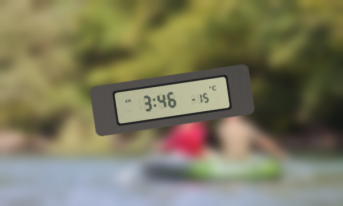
3:46
